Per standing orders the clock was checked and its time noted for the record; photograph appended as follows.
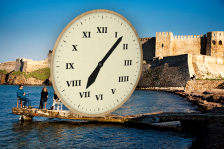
7:07
